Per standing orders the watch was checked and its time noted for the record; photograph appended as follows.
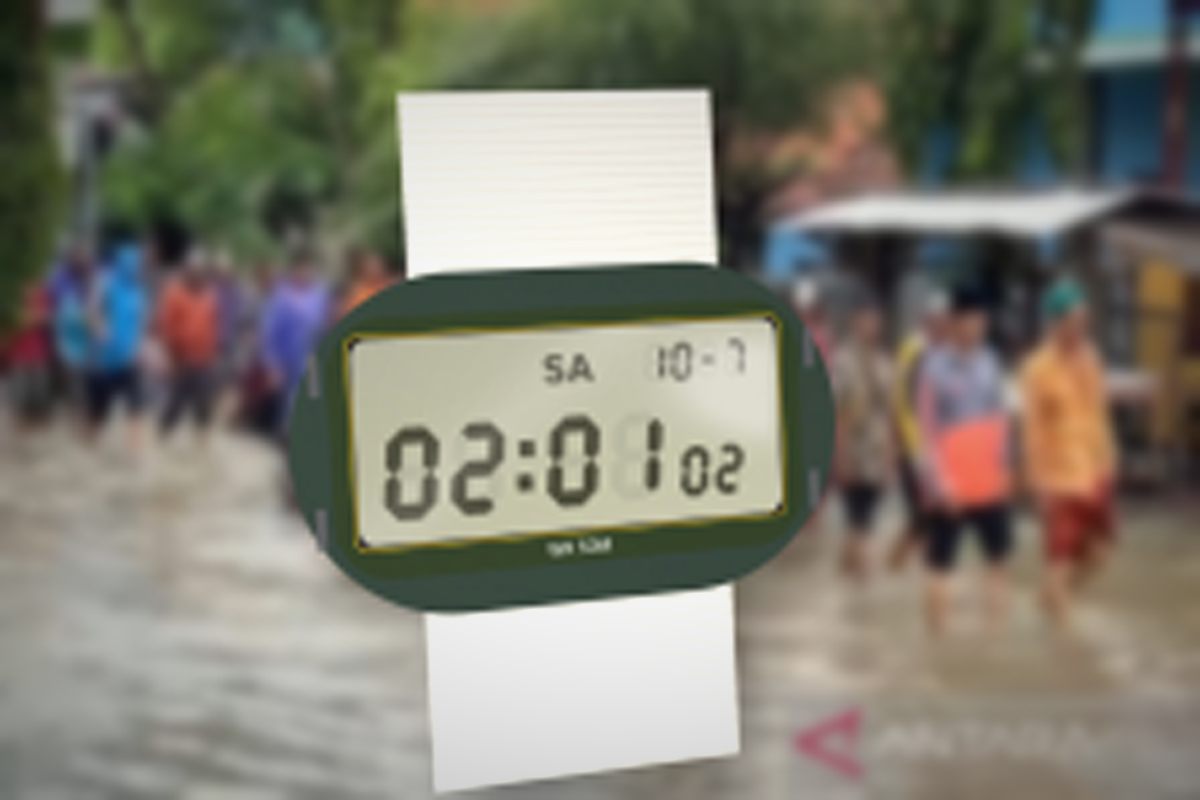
2:01:02
